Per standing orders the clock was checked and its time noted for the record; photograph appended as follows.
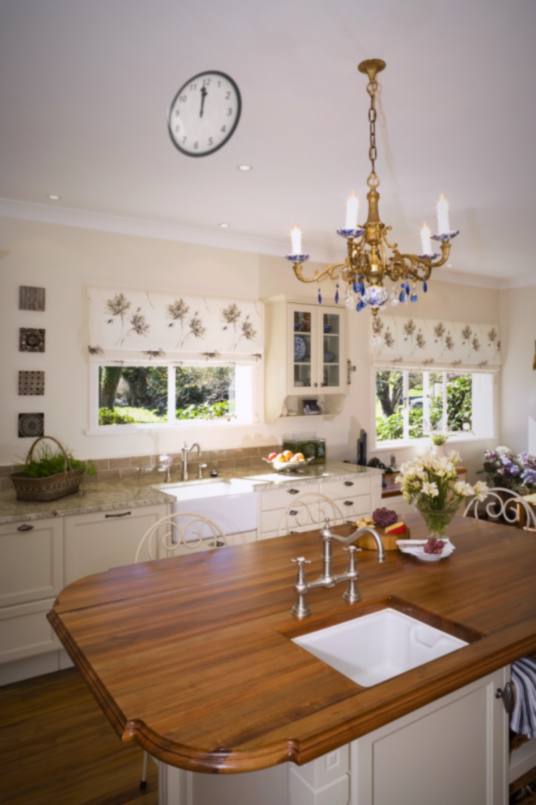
11:59
